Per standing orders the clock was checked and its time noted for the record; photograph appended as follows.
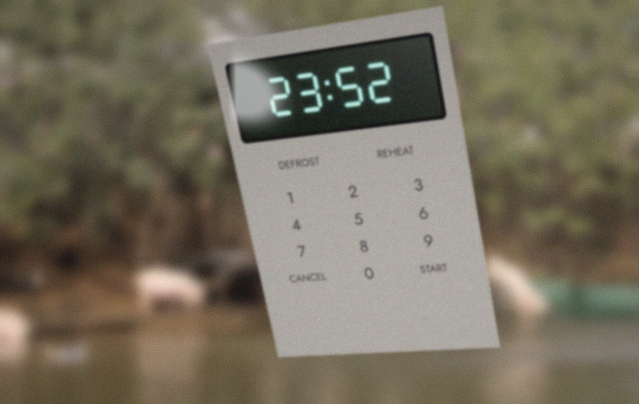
23:52
